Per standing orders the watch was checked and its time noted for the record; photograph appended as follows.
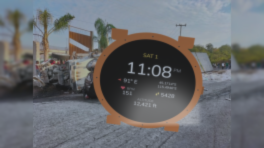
11:08
